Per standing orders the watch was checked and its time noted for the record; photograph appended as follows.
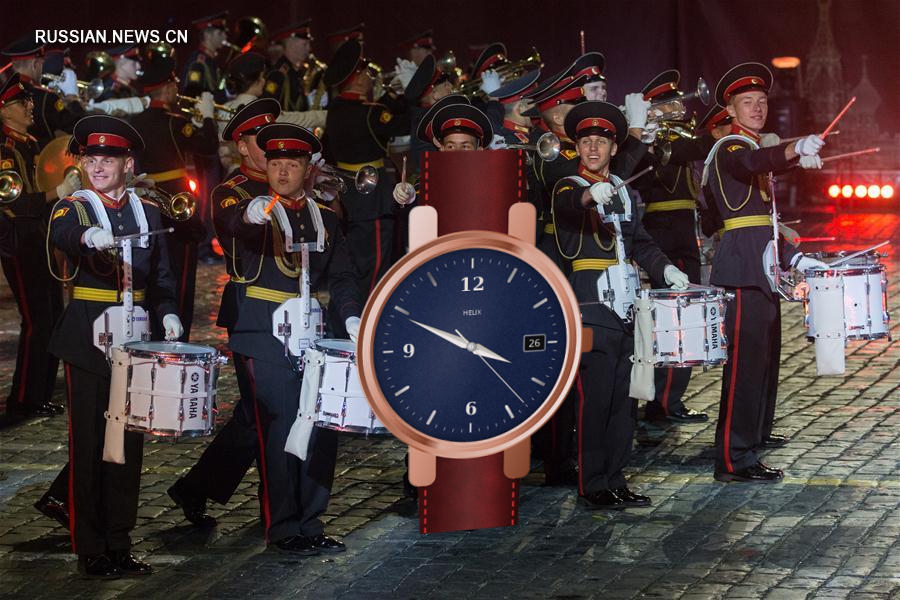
3:49:23
